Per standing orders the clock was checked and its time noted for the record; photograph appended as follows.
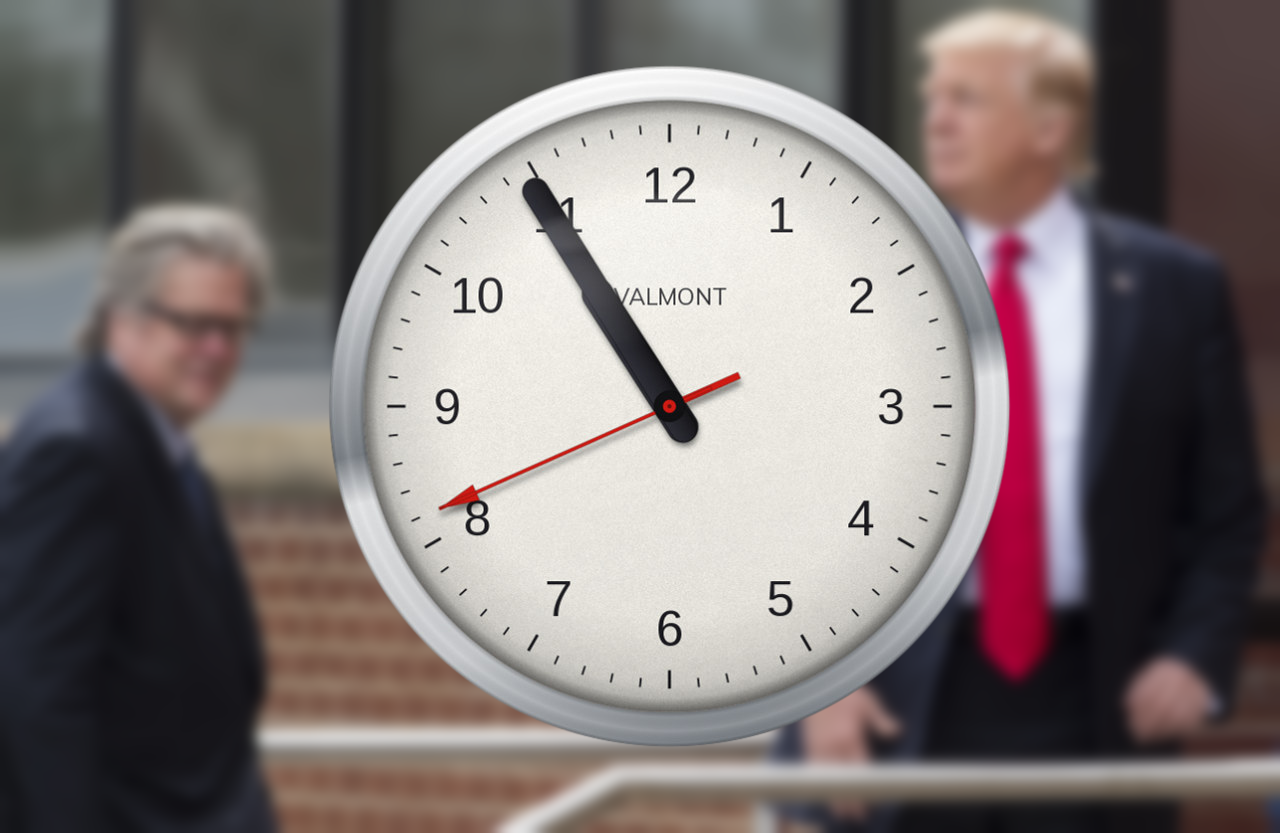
10:54:41
